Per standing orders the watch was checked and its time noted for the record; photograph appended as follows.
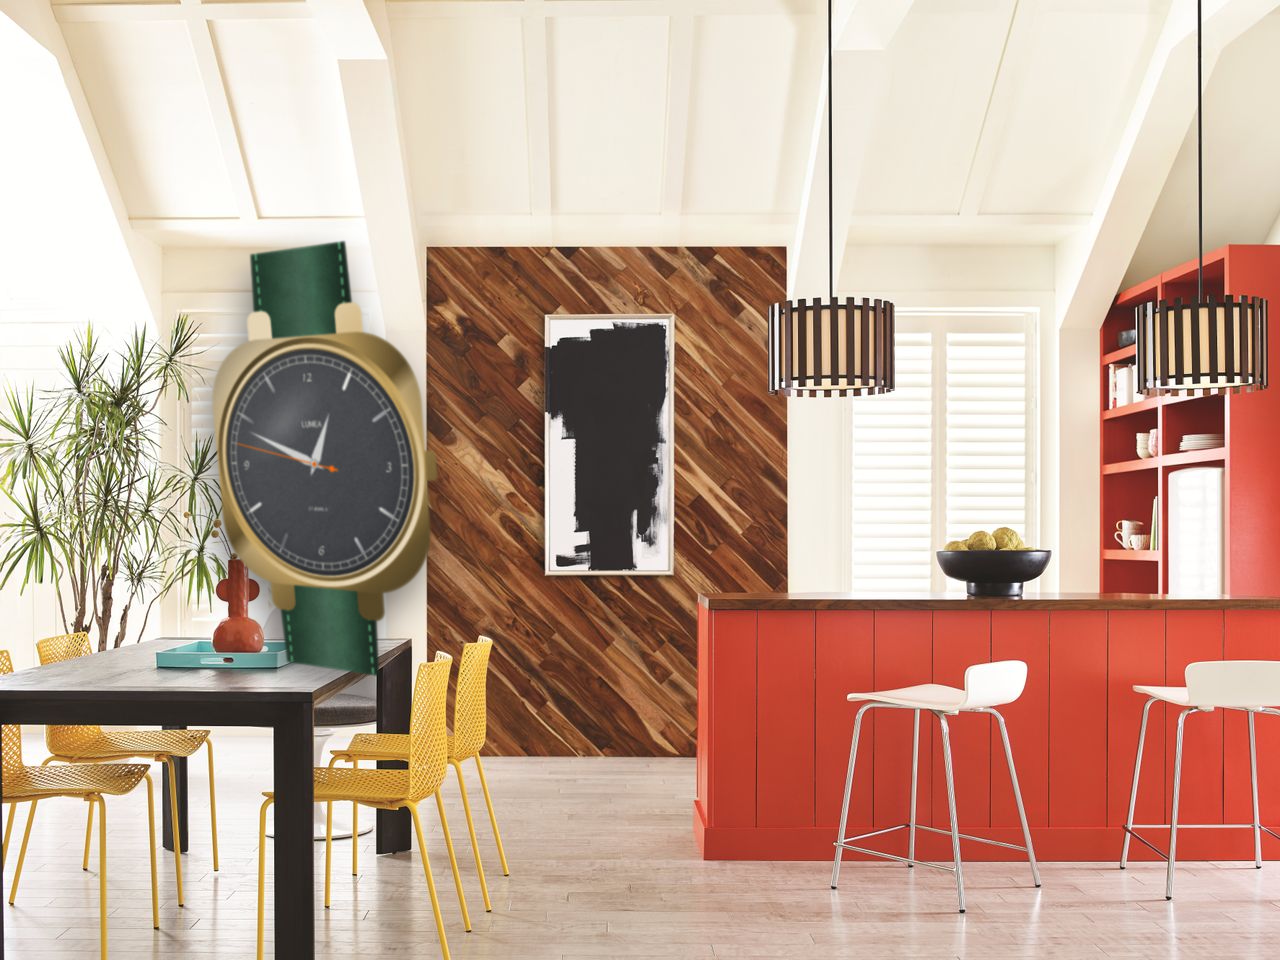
12:48:47
